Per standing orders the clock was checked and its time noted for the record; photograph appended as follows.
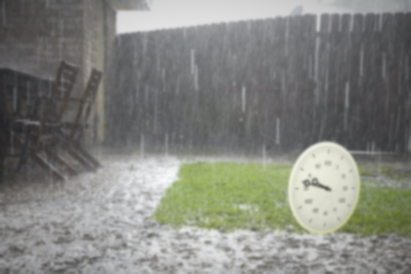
9:47
